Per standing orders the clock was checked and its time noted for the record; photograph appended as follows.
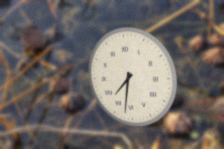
7:32
